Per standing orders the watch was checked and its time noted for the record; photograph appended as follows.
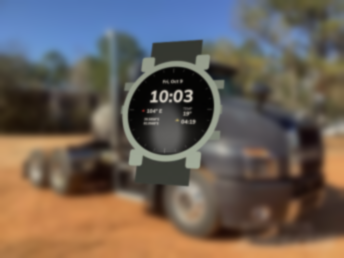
10:03
